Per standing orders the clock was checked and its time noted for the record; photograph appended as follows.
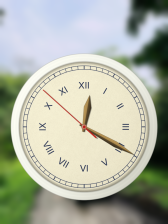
12:19:52
